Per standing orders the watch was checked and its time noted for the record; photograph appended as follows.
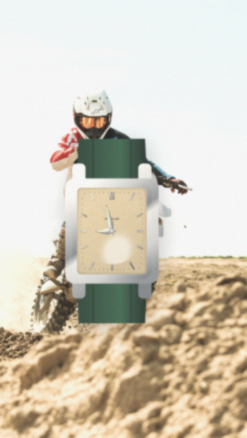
8:58
